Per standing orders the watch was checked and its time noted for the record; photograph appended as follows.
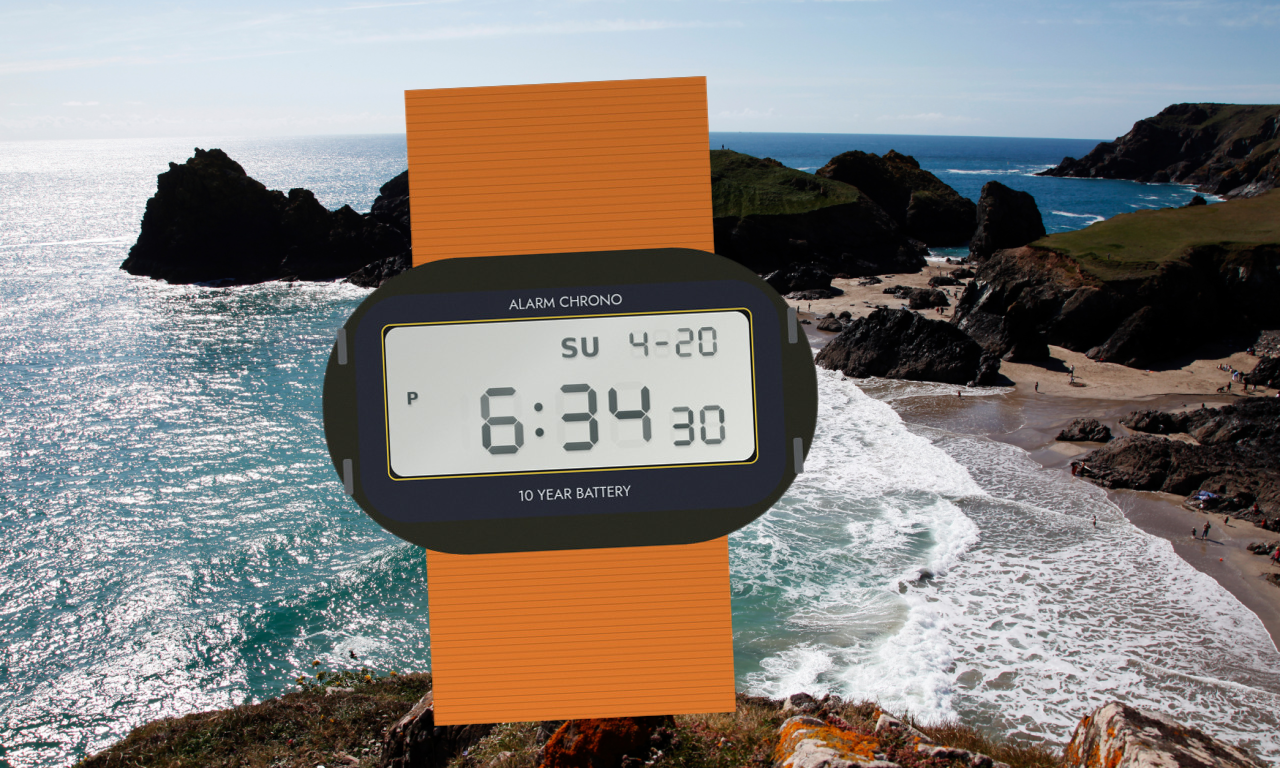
6:34:30
